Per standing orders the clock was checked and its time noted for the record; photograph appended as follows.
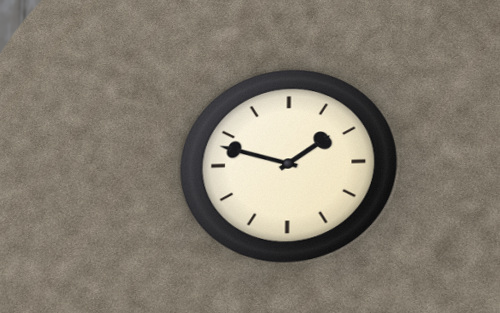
1:48
